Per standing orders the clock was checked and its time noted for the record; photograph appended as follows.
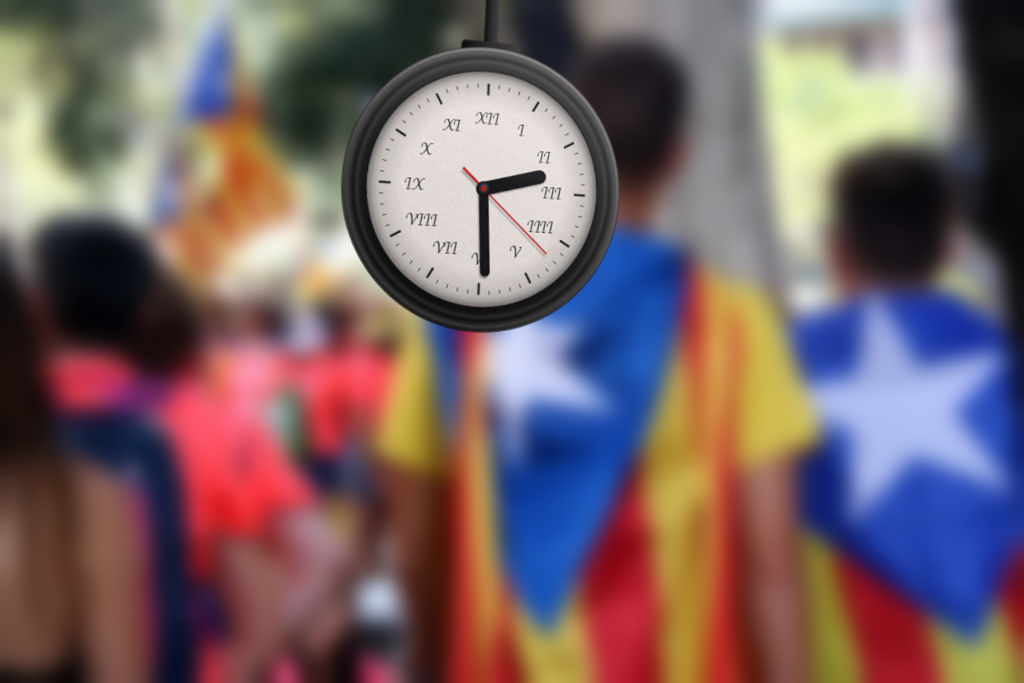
2:29:22
